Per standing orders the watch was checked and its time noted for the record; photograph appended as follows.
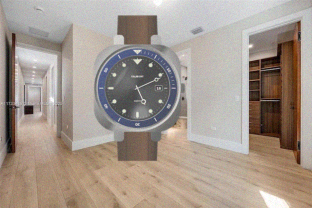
5:11
